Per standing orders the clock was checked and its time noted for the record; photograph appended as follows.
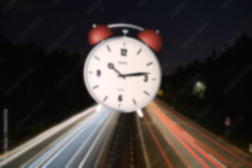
10:13
